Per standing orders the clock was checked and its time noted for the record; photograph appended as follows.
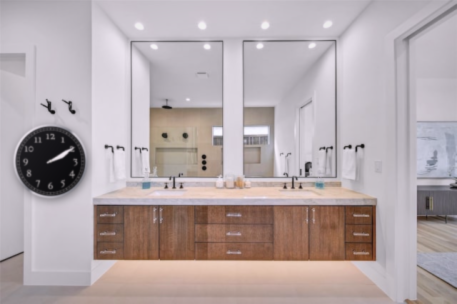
2:10
